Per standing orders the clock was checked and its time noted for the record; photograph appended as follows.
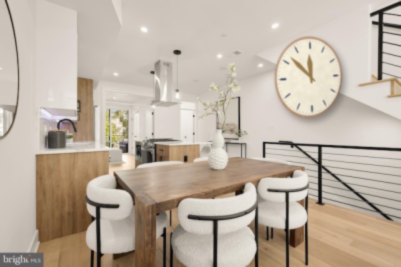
11:52
